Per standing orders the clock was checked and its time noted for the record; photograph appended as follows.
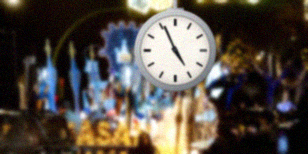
4:56
